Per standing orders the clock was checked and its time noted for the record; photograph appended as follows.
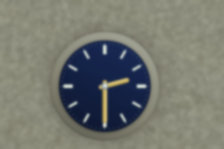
2:30
